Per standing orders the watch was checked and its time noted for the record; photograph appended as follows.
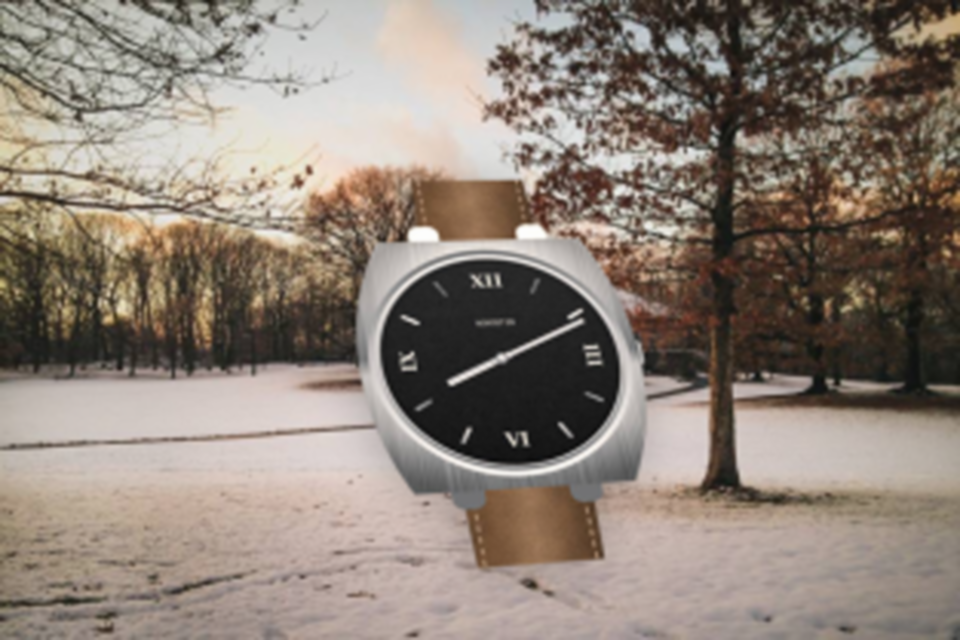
8:11
